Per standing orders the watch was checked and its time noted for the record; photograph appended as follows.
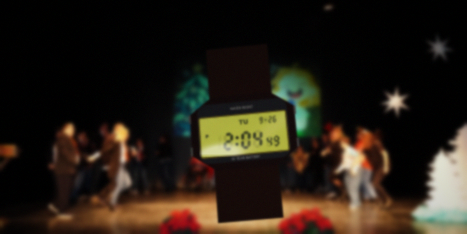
2:04:49
